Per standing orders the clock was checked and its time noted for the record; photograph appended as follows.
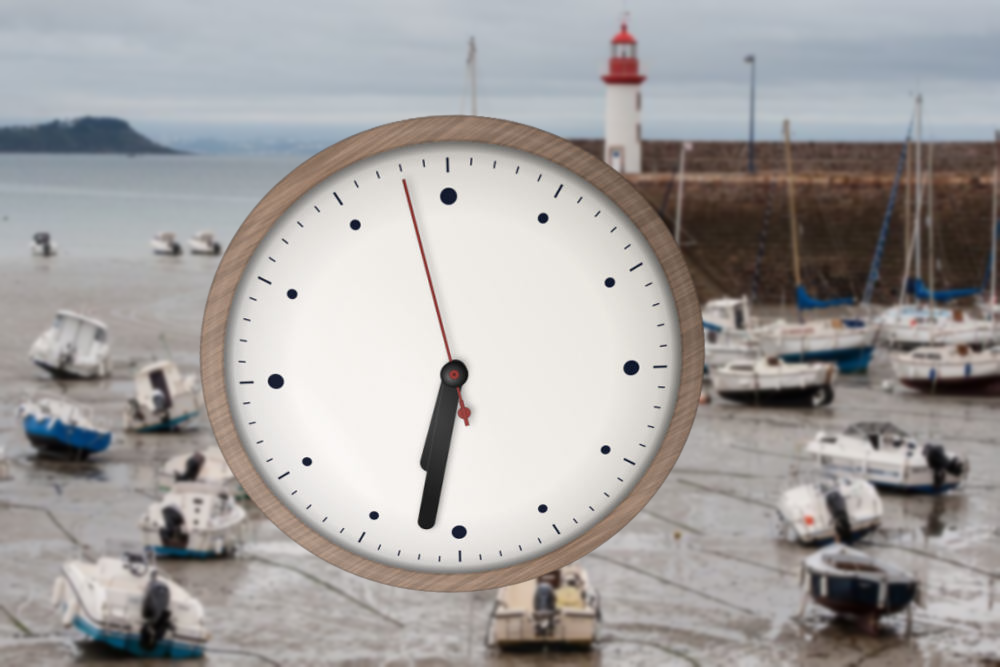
6:31:58
